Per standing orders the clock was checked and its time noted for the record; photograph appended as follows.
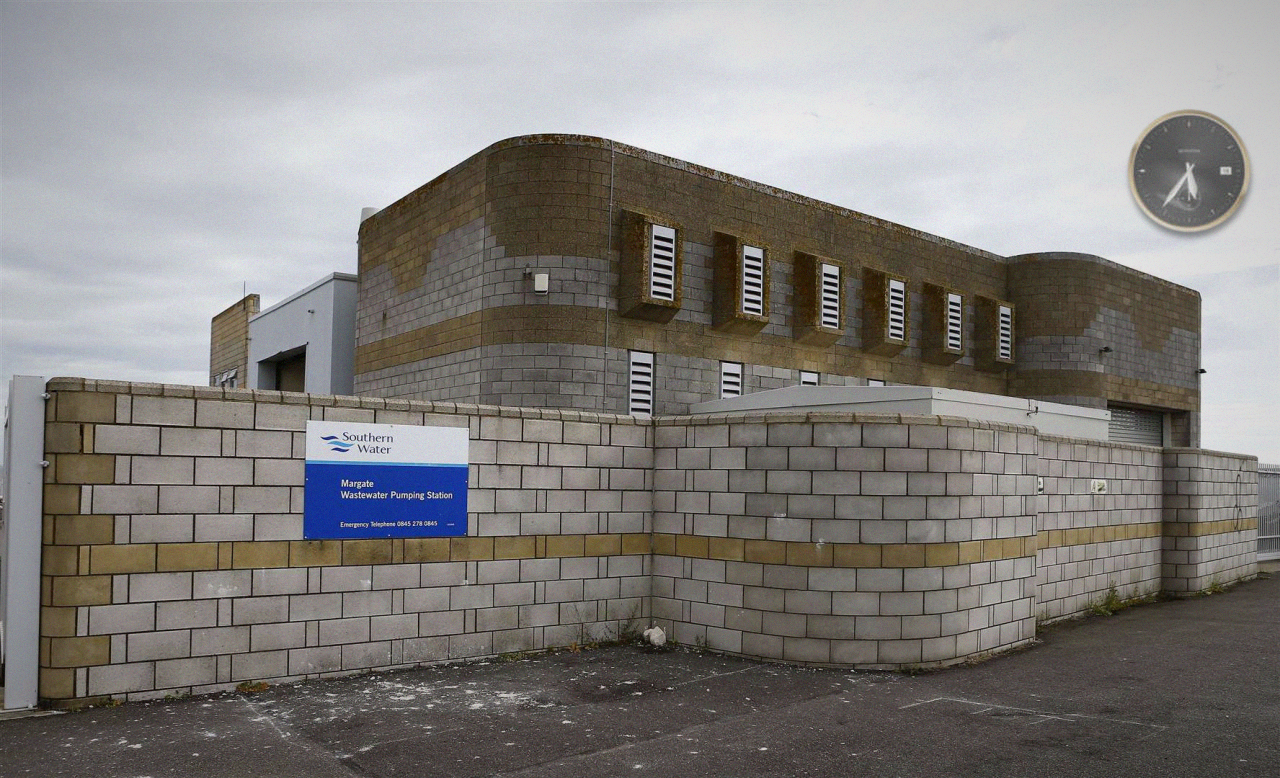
5:36
